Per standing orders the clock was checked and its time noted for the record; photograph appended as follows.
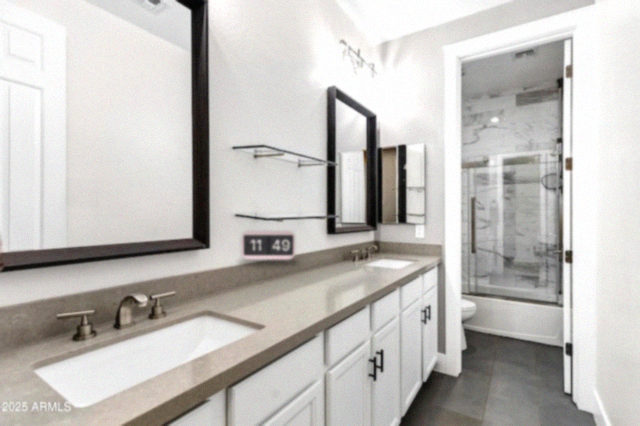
11:49
